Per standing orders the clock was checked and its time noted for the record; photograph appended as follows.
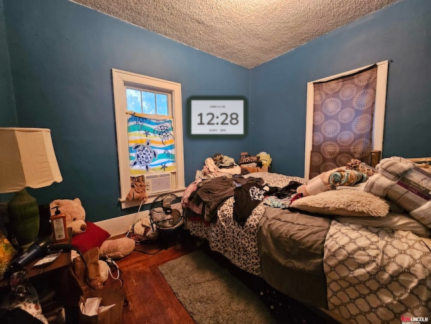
12:28
